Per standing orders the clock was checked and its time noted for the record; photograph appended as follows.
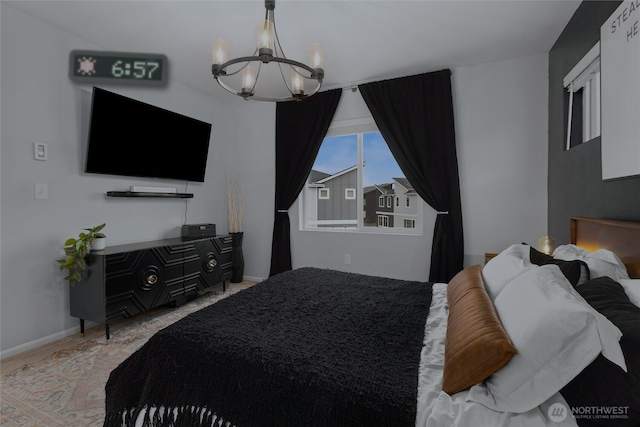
6:57
